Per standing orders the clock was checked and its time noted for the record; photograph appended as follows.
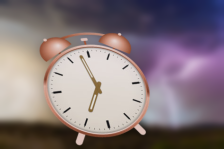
6:58
